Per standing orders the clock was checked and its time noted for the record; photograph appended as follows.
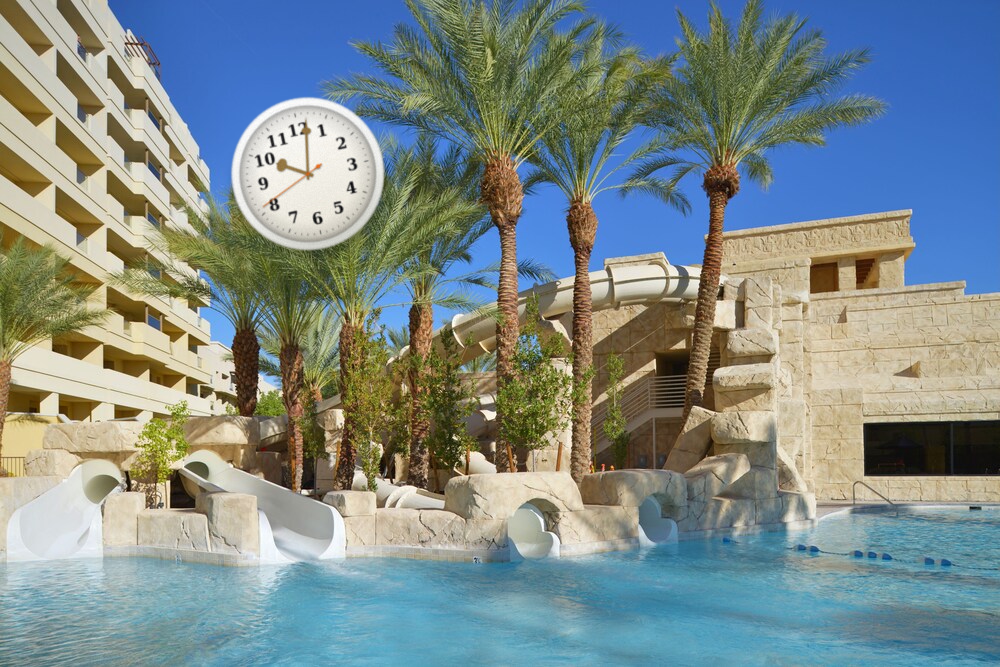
10:01:41
